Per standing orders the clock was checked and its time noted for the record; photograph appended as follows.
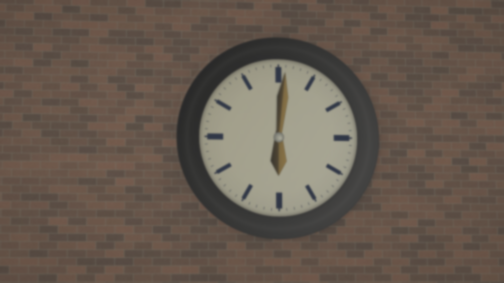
6:01
